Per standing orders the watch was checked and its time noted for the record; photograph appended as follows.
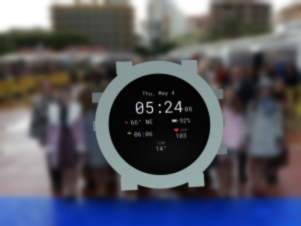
5:24
